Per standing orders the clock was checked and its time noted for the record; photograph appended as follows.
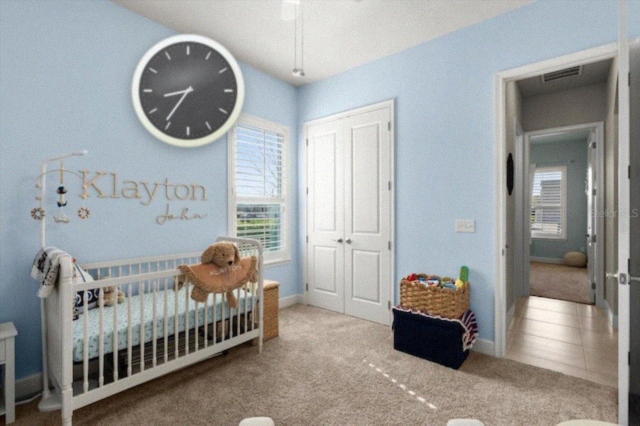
8:36
